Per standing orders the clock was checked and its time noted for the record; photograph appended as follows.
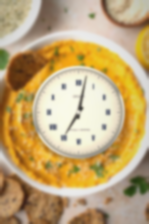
7:02
